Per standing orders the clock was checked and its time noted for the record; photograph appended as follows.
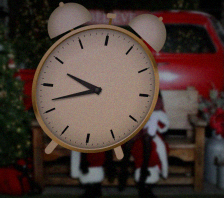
9:42
